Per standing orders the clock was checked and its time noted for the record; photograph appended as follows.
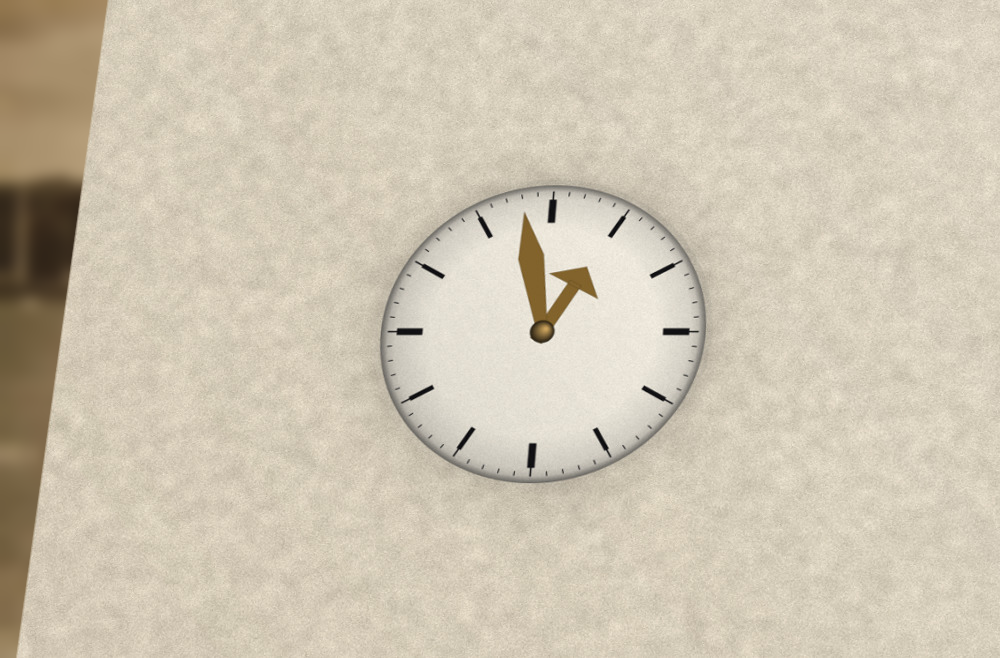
12:58
